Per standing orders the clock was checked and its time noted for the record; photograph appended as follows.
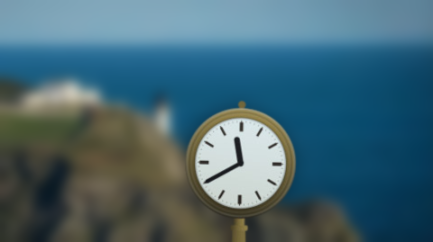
11:40
